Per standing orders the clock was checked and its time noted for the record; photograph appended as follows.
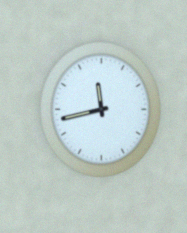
11:43
